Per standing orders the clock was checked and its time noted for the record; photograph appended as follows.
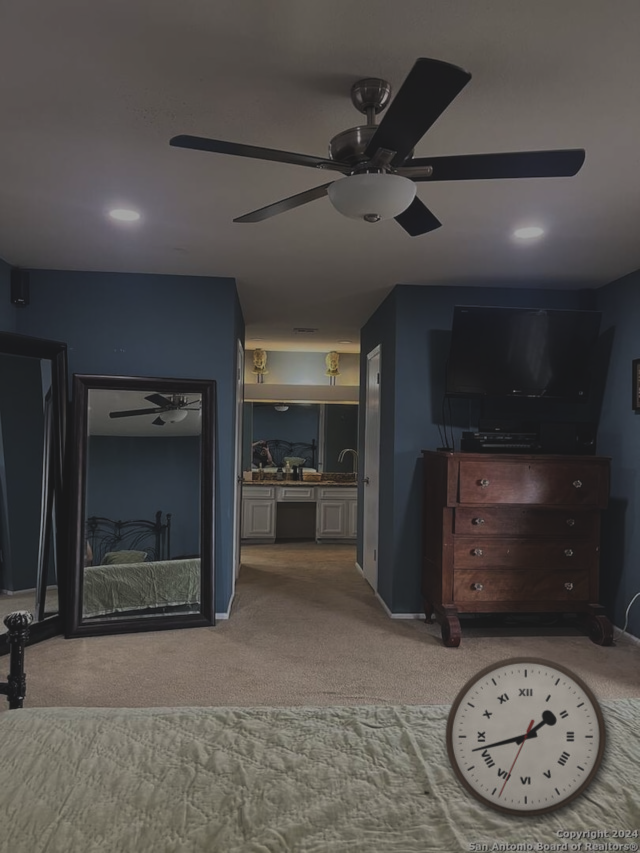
1:42:34
